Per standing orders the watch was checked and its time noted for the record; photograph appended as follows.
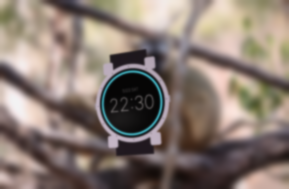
22:30
